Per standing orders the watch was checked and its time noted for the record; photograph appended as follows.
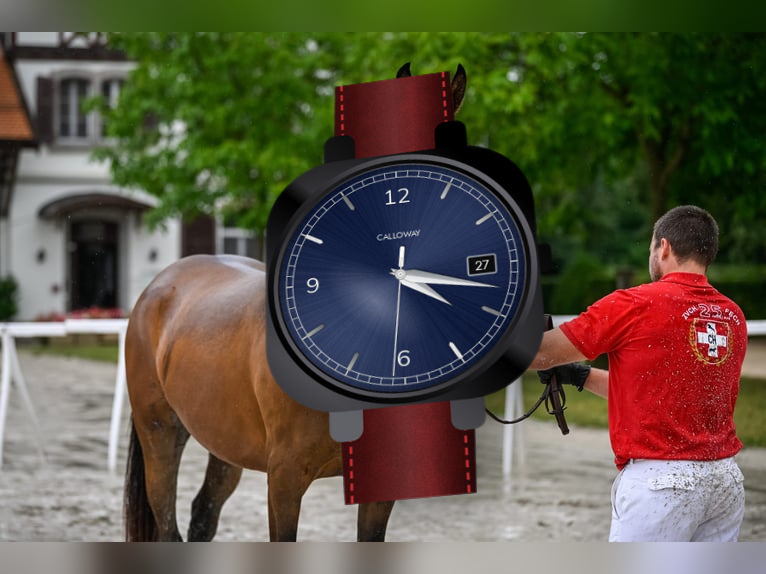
4:17:31
